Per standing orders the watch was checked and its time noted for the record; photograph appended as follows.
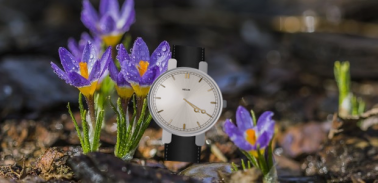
4:20
